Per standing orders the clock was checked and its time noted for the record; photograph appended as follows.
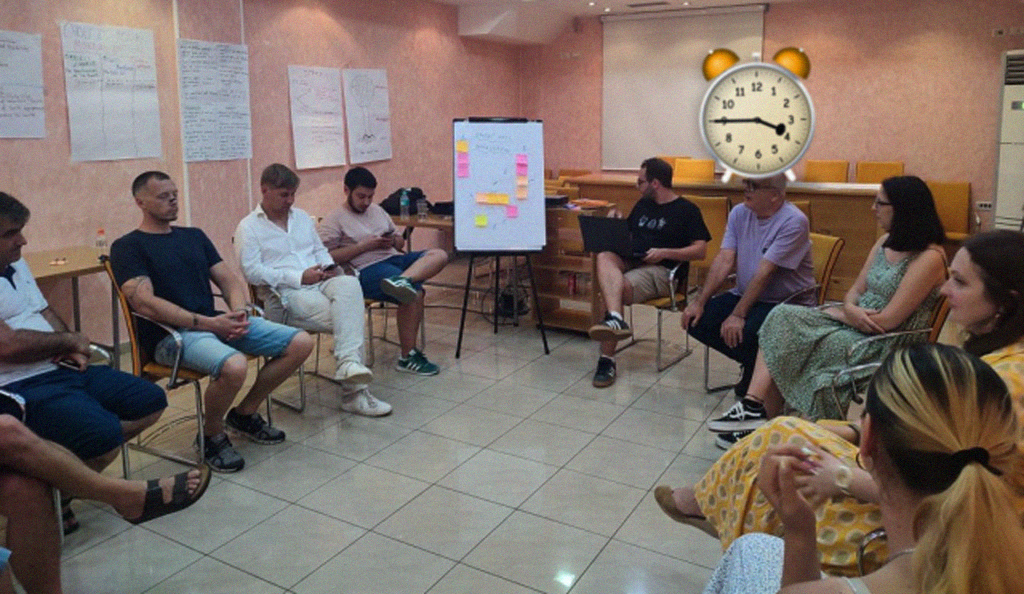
3:45
